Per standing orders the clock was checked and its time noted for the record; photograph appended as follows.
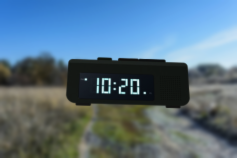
10:20
